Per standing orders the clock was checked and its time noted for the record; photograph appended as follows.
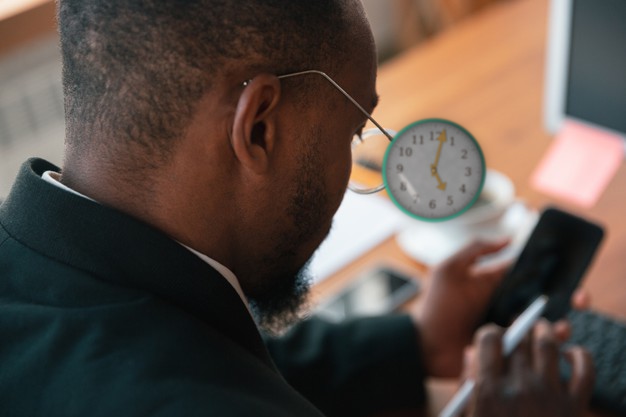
5:02
